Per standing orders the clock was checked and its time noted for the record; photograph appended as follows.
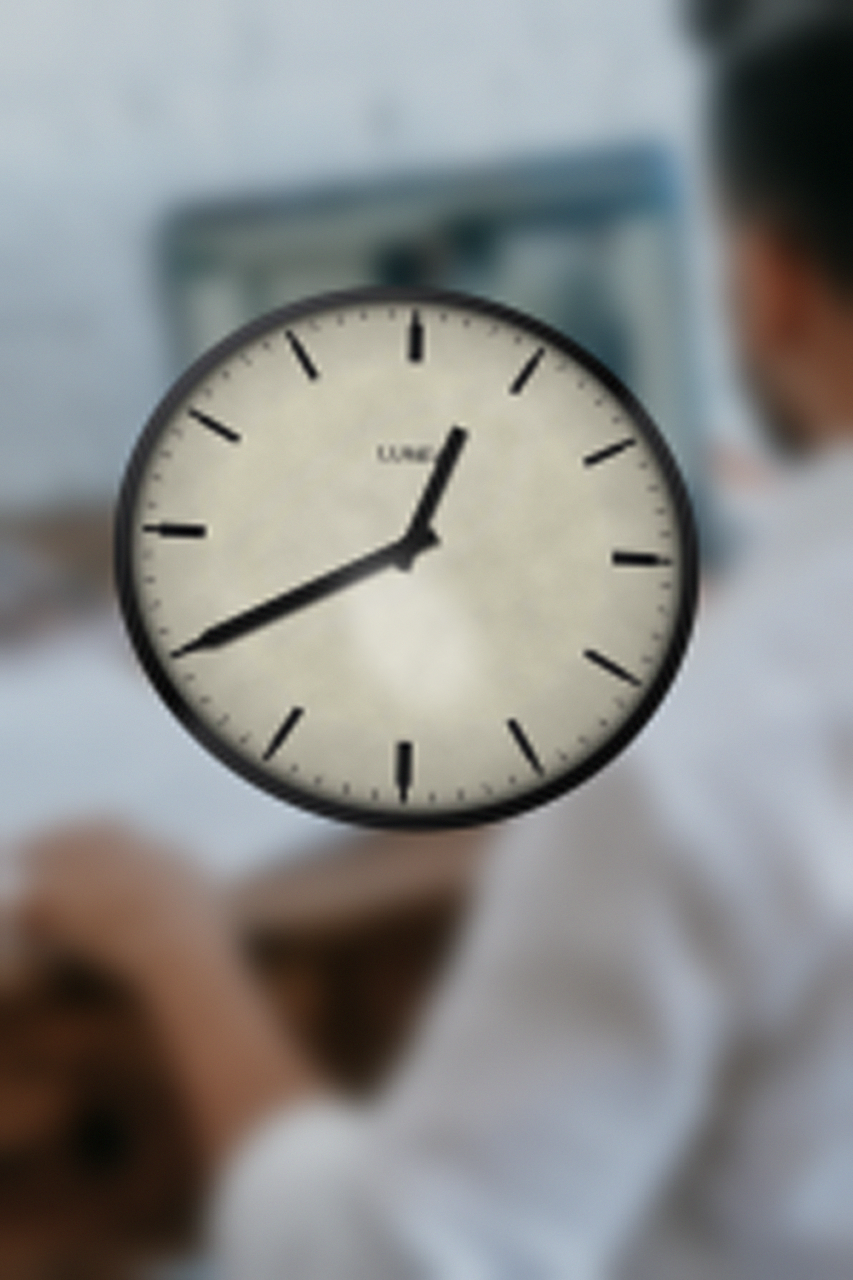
12:40
